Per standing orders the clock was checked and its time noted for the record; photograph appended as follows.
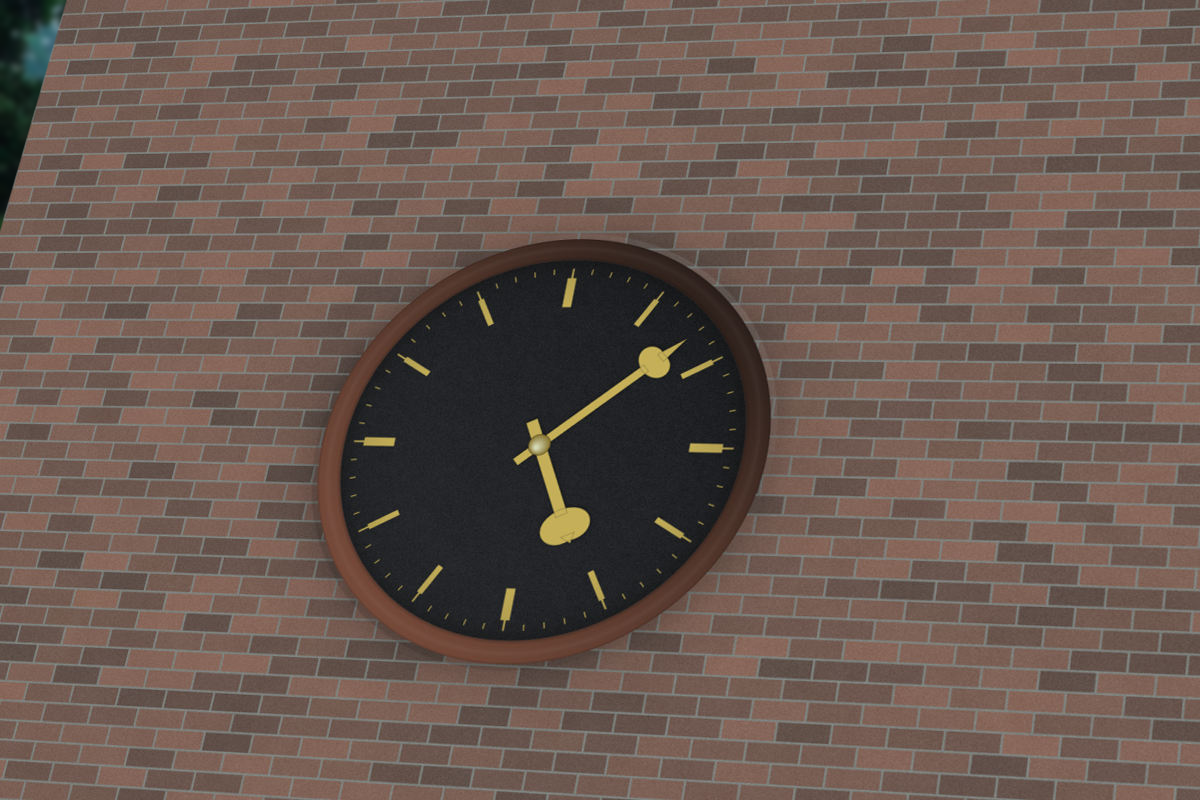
5:08
